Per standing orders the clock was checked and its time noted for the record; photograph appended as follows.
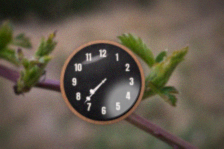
7:37
